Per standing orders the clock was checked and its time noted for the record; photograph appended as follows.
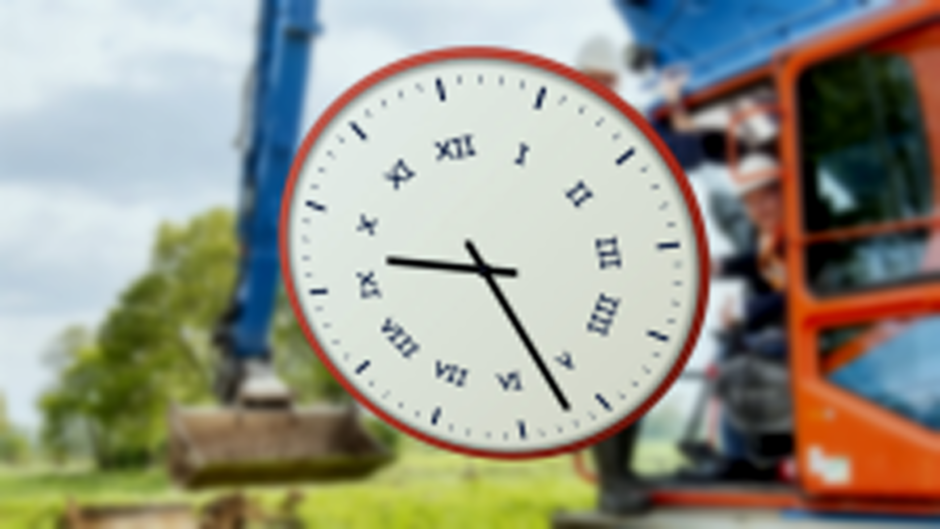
9:27
